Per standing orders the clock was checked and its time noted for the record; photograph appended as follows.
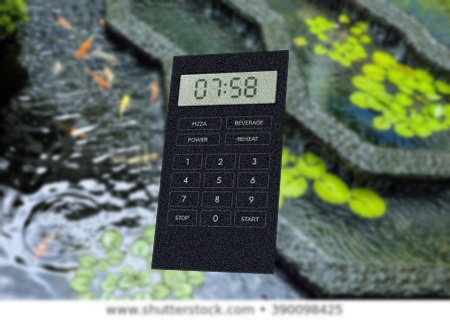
7:58
